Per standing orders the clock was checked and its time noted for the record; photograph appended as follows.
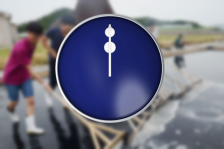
12:00
